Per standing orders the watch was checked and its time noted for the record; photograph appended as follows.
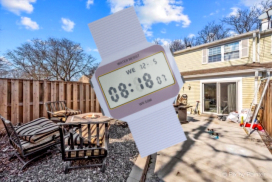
8:18
